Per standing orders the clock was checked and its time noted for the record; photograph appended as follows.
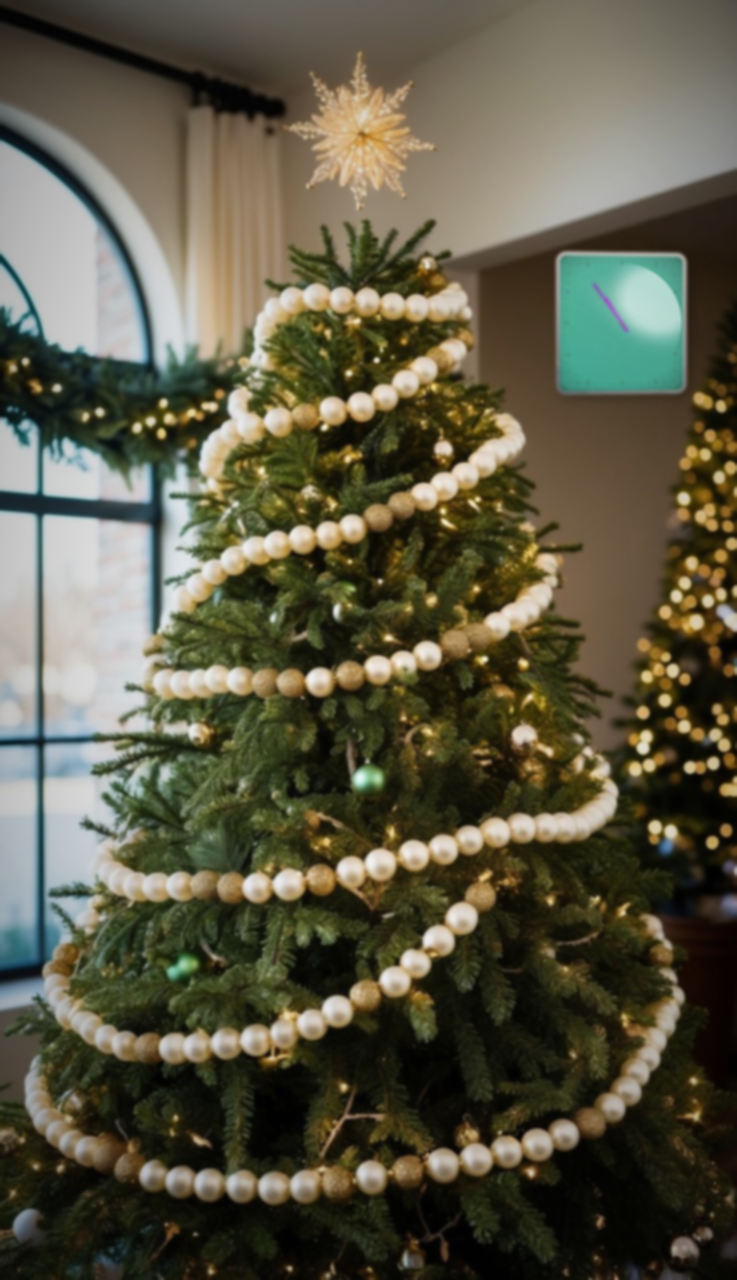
10:54
